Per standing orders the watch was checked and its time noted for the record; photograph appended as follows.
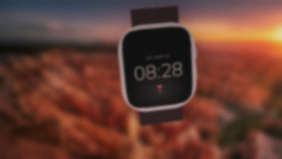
8:28
